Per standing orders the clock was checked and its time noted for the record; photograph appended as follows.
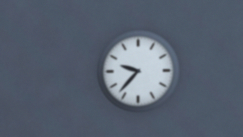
9:37
